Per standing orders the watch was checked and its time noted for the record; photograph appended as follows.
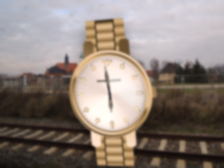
5:59
